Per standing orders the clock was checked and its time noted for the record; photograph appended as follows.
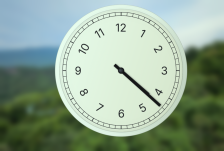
4:22
